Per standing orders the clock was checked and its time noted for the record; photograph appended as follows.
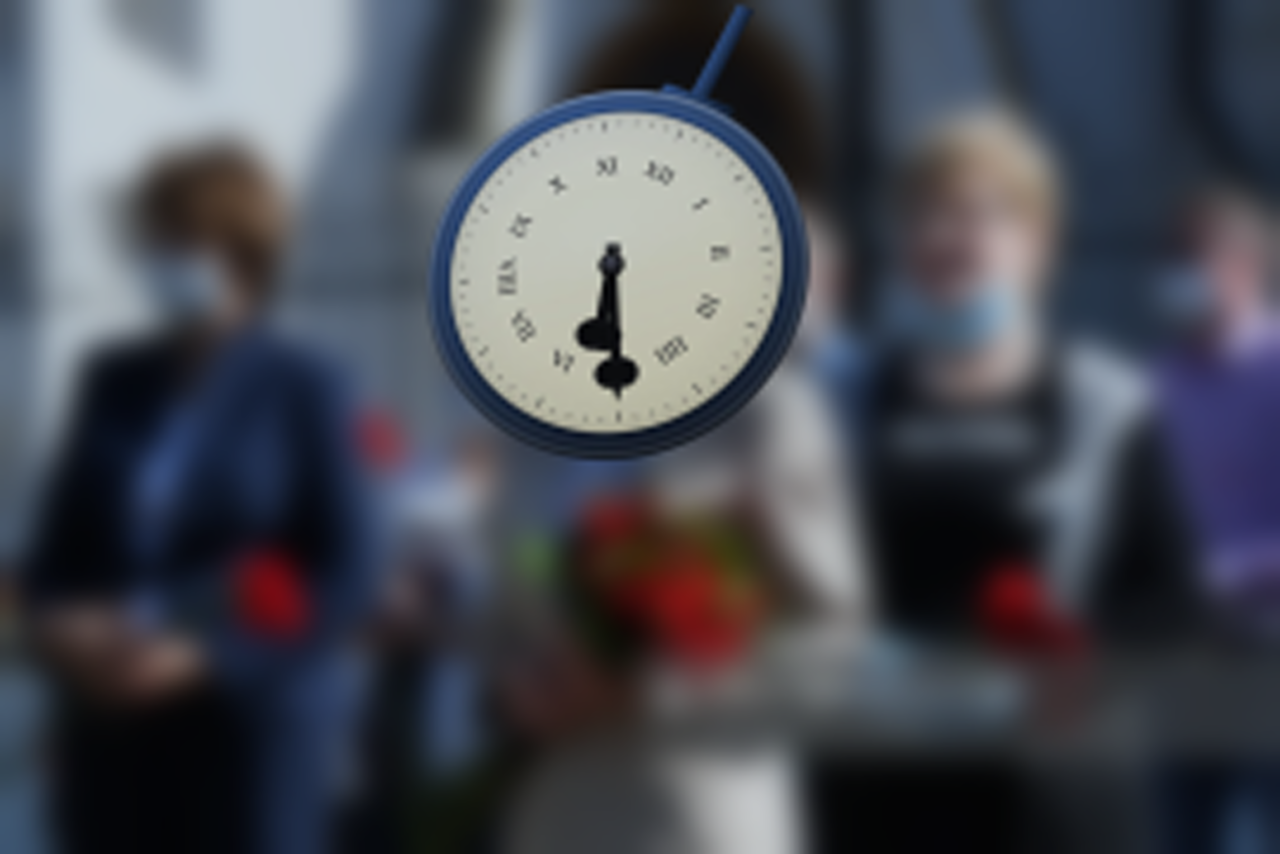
5:25
